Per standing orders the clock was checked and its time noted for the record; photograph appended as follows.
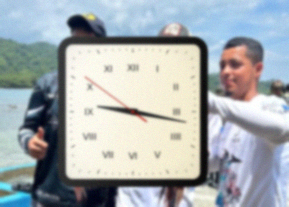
9:16:51
